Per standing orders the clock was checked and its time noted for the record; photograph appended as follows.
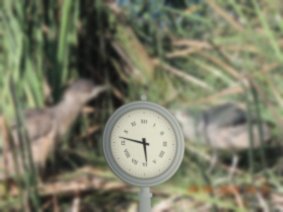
5:47
